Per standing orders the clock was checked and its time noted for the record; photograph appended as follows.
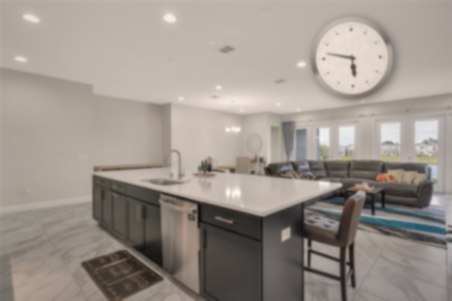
5:47
